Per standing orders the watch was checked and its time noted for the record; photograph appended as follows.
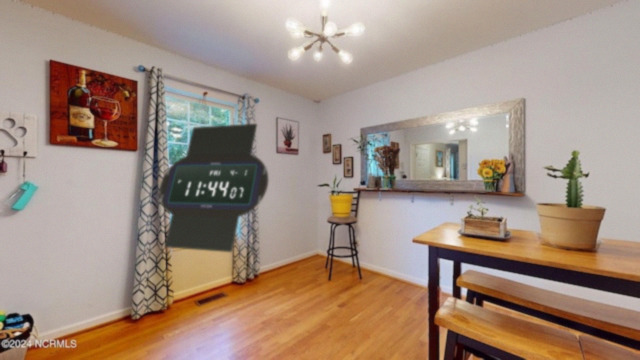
11:44
